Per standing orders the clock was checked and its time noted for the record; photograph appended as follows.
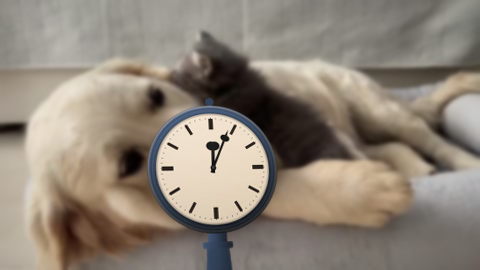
12:04
